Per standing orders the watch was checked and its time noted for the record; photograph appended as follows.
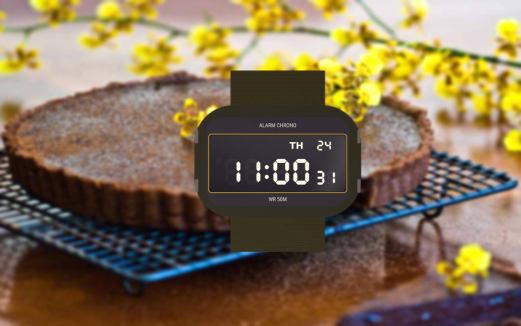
11:00:31
